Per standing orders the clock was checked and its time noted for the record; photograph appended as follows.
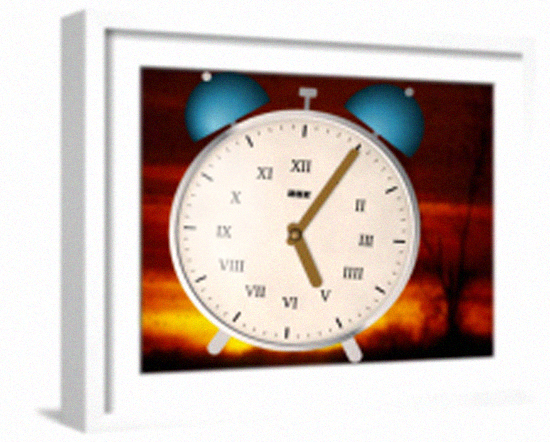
5:05
